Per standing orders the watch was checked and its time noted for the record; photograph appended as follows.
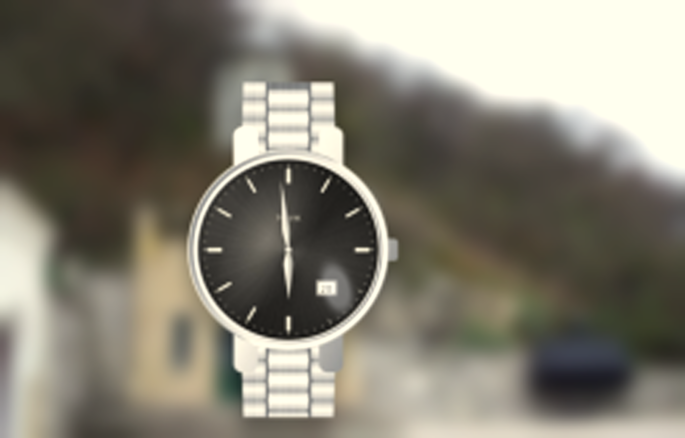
5:59
